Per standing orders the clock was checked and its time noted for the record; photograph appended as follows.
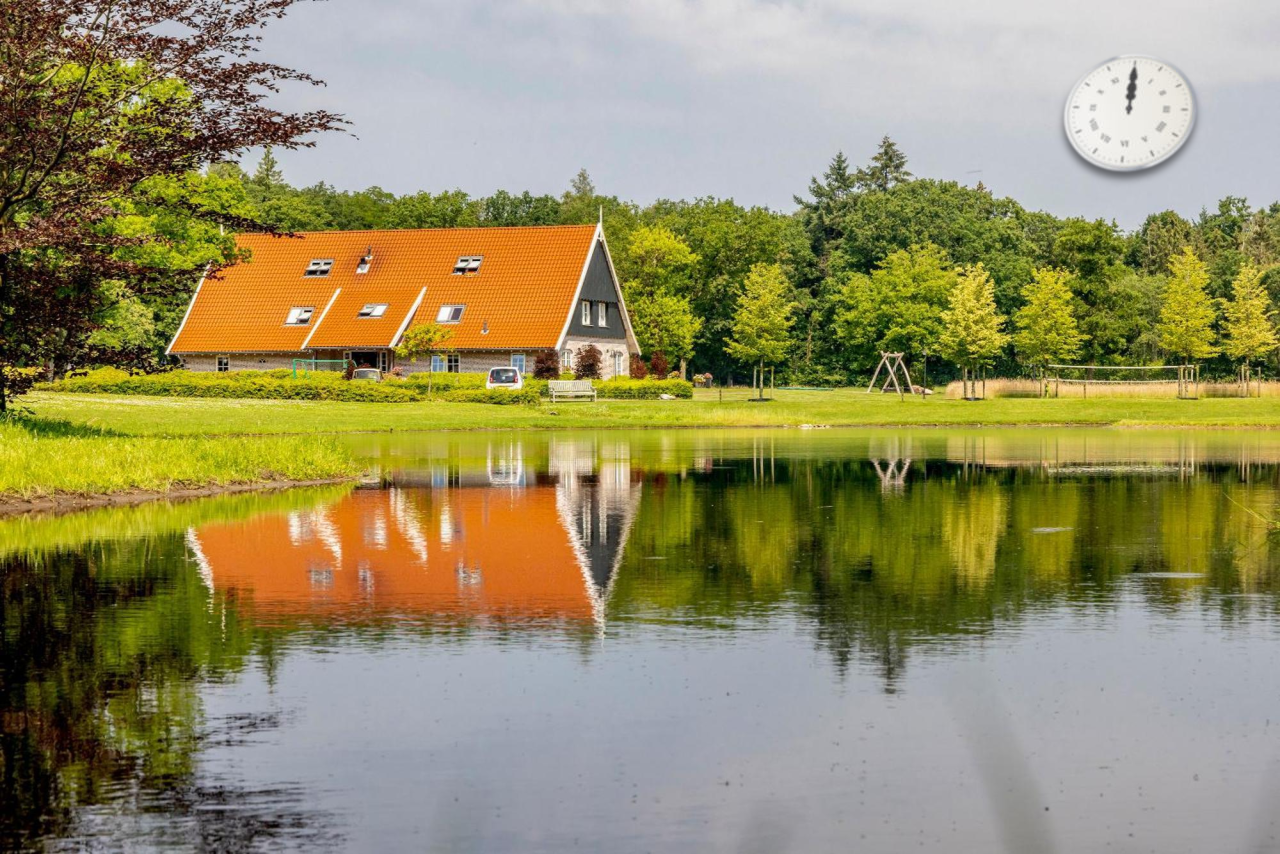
12:00
